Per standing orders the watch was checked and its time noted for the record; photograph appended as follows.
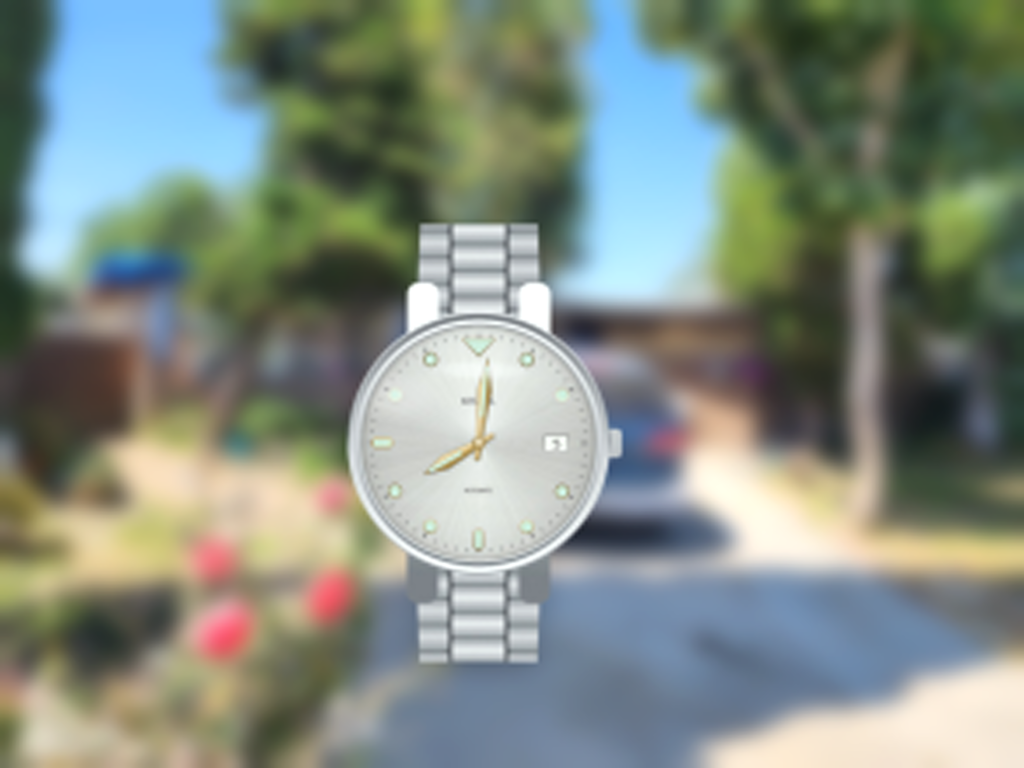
8:01
